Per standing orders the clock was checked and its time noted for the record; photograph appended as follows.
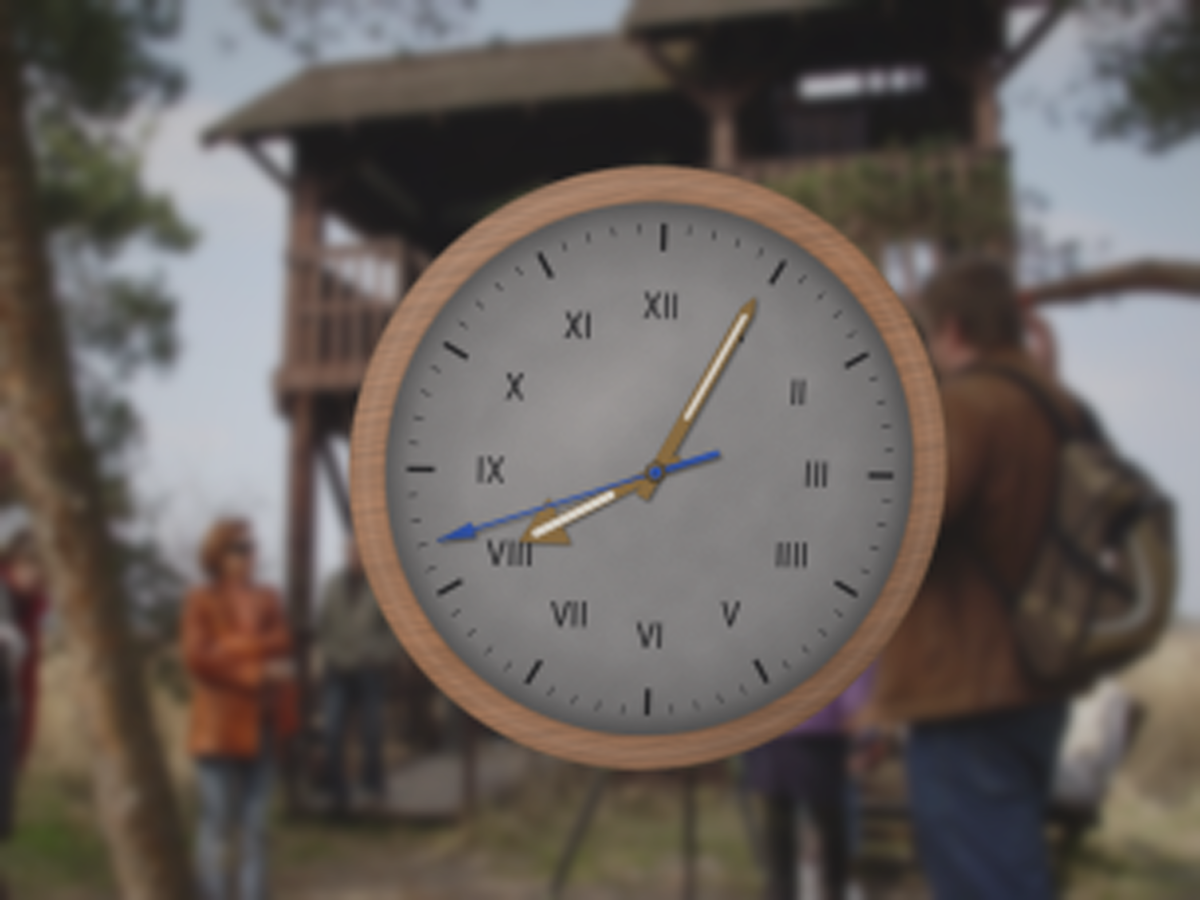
8:04:42
